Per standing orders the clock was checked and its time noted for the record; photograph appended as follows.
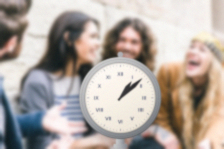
1:08
